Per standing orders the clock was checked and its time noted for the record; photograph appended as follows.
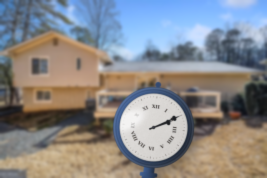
2:10
